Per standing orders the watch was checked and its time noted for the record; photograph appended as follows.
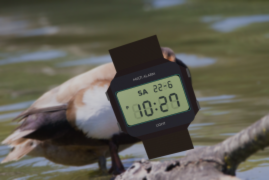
10:27
